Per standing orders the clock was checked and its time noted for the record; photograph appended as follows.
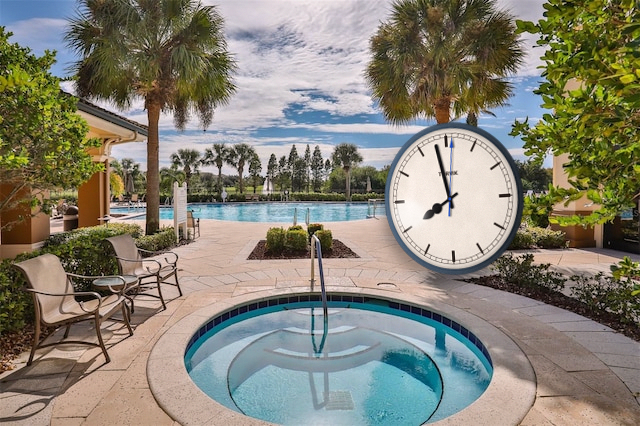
7:58:01
